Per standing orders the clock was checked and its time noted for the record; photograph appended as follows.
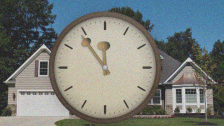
11:54
